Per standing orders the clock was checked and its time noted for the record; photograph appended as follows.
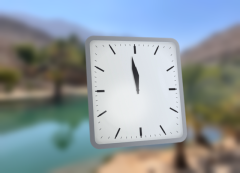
11:59
